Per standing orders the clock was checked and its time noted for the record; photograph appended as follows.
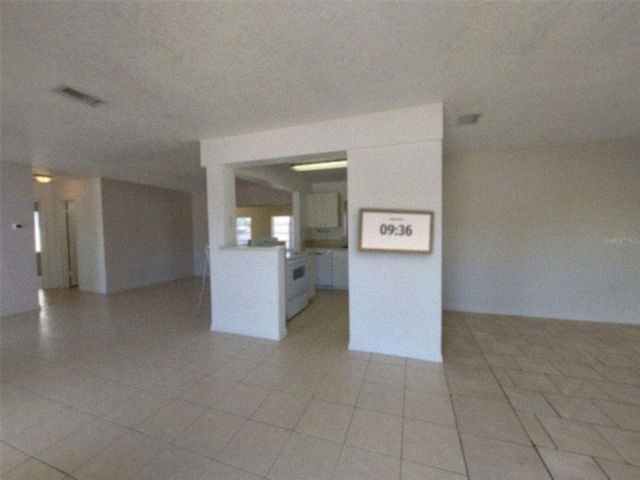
9:36
